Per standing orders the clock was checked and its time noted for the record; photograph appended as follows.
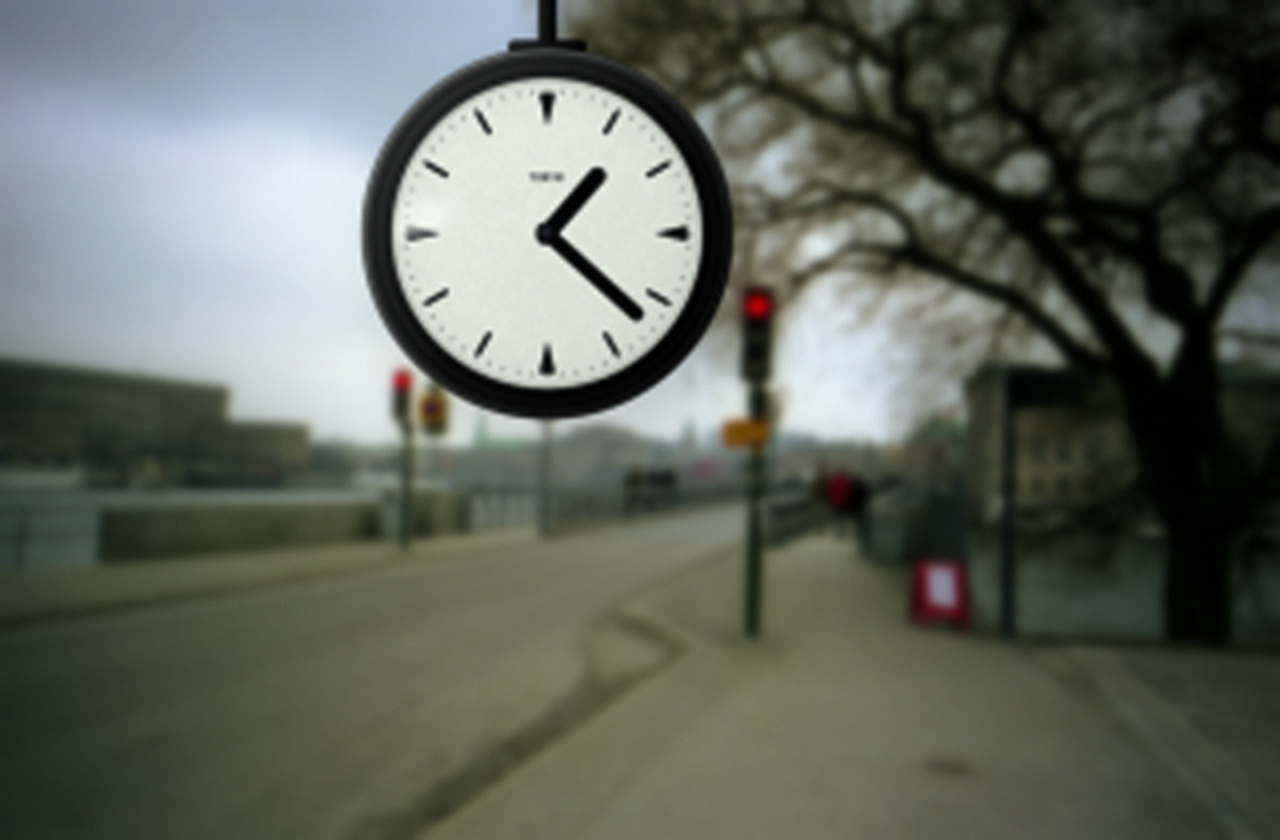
1:22
